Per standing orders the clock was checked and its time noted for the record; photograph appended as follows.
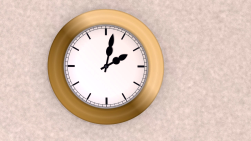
2:02
